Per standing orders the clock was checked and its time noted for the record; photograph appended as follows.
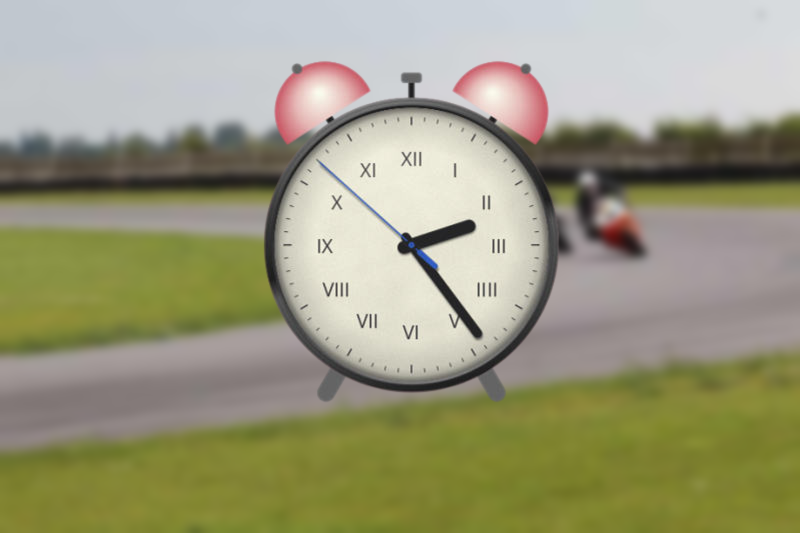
2:23:52
